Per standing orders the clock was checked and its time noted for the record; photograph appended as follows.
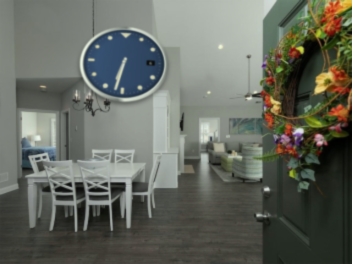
6:32
